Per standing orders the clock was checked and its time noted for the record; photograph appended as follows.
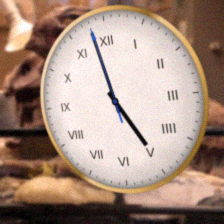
4:57:58
